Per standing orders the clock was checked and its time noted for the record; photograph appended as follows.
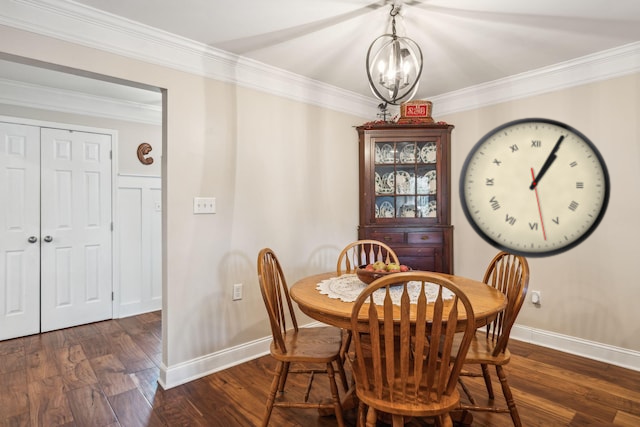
1:04:28
